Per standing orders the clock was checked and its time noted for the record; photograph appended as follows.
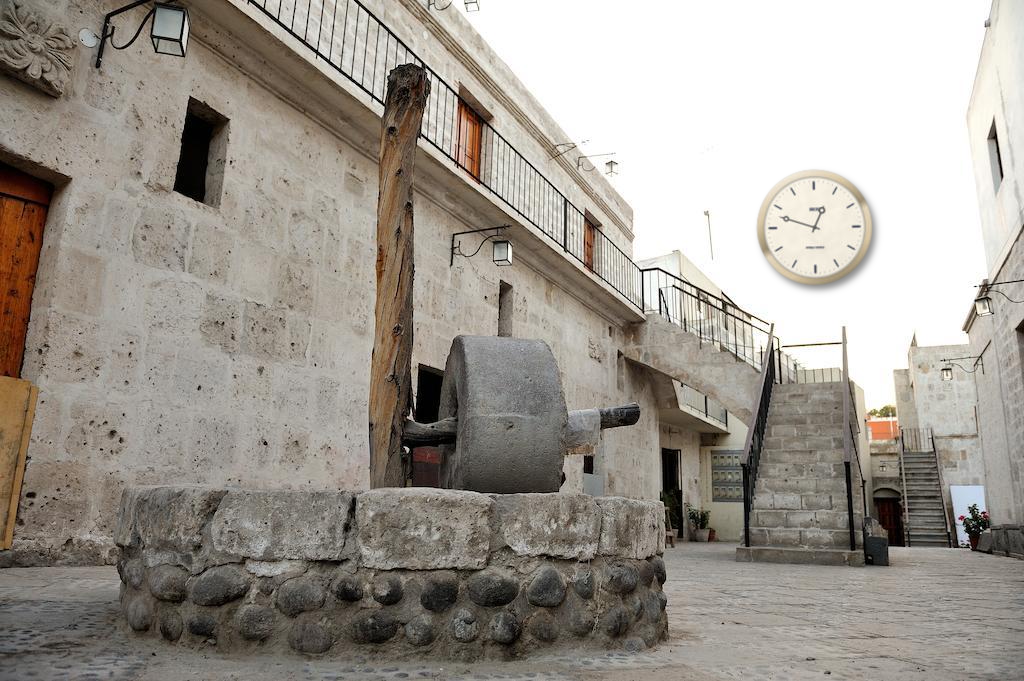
12:48
